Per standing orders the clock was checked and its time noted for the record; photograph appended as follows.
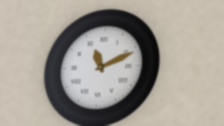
11:11
